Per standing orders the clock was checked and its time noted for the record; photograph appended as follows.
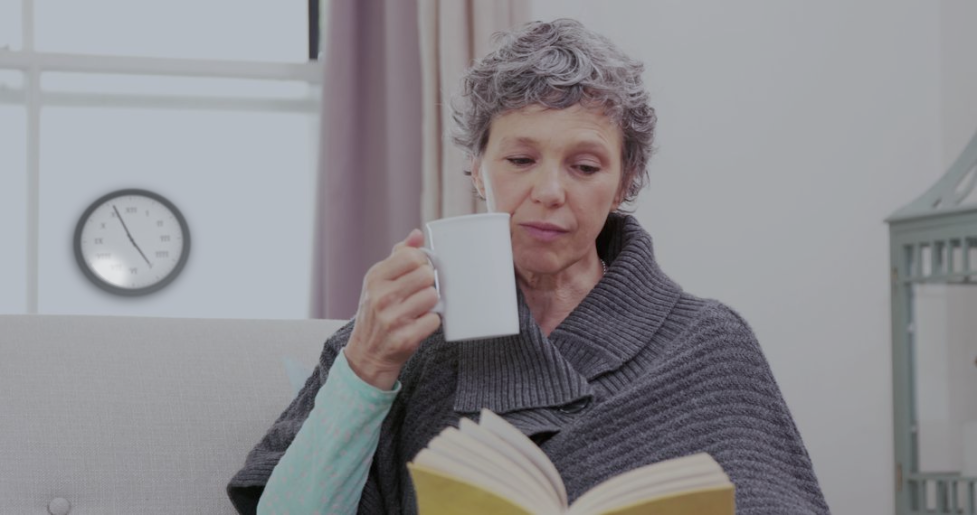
4:56
